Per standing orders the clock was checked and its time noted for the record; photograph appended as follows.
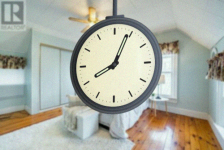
8:04
